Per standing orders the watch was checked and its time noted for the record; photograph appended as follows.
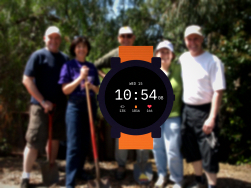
10:54
